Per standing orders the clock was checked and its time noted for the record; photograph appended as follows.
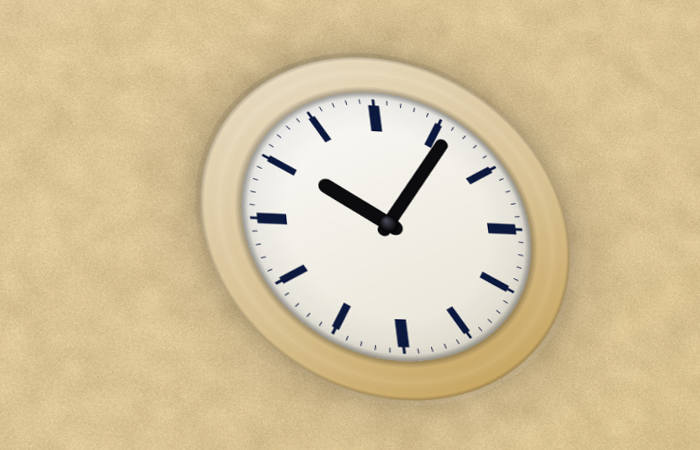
10:06
